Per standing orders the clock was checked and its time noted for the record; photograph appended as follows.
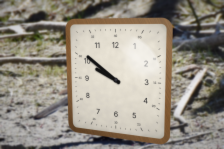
9:51
